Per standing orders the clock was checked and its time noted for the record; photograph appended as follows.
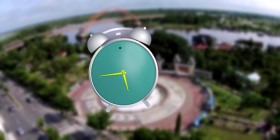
5:45
